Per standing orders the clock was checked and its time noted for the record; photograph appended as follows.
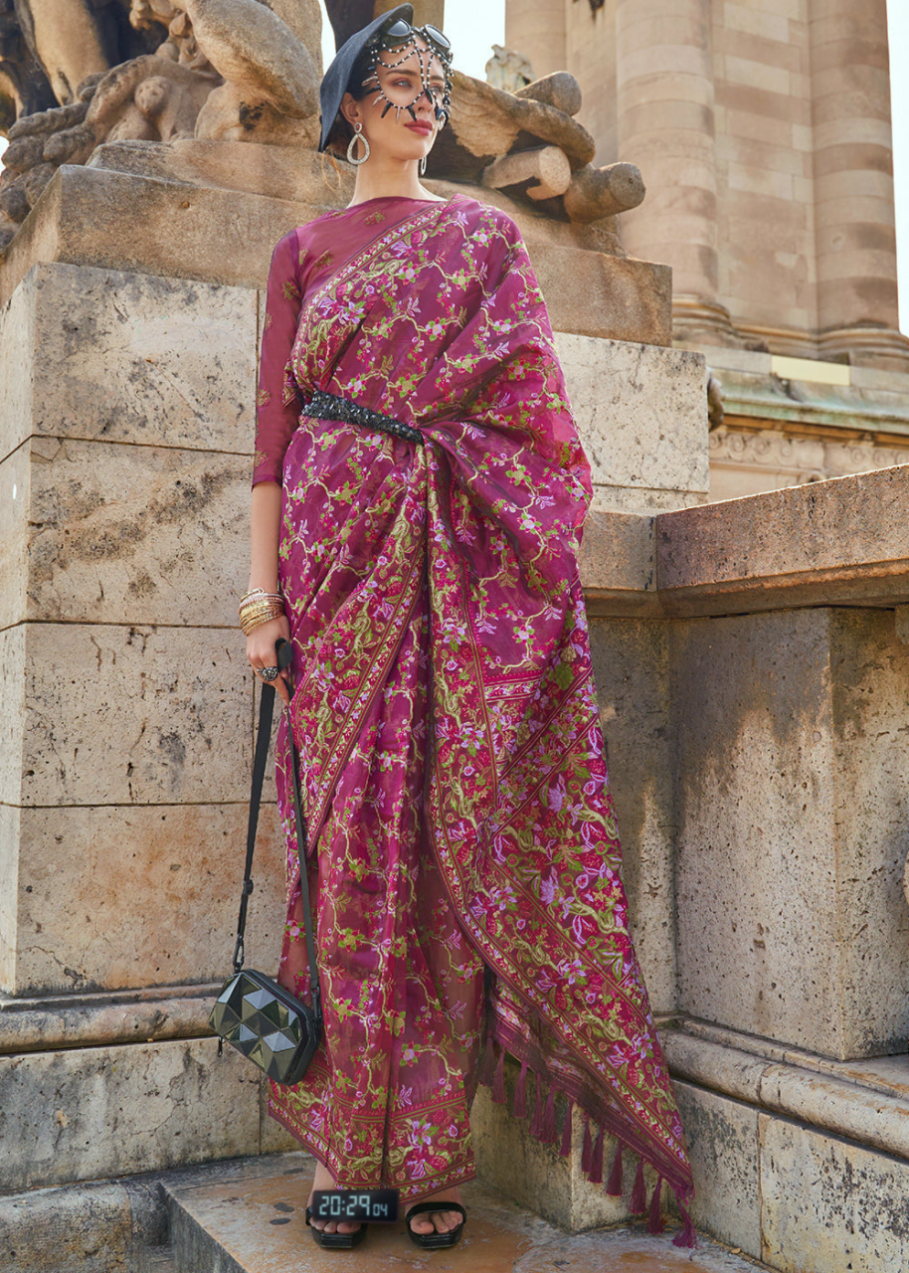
20:29
